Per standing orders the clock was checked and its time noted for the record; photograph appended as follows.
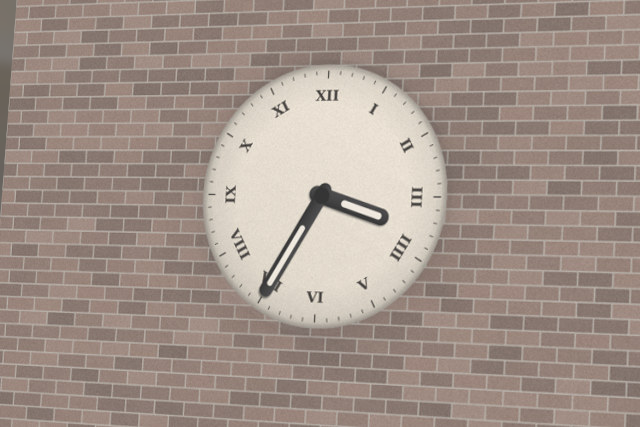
3:35
